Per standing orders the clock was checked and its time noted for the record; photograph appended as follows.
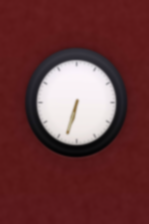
6:33
